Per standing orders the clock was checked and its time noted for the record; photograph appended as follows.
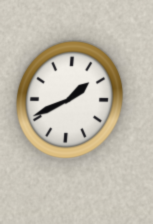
1:41
